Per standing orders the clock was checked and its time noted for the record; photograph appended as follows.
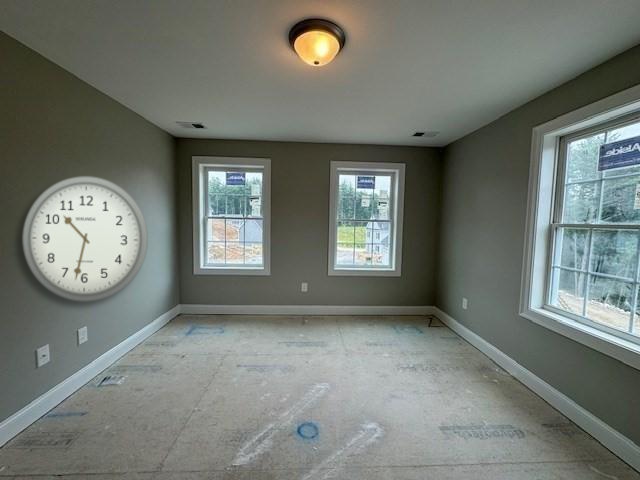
10:32
